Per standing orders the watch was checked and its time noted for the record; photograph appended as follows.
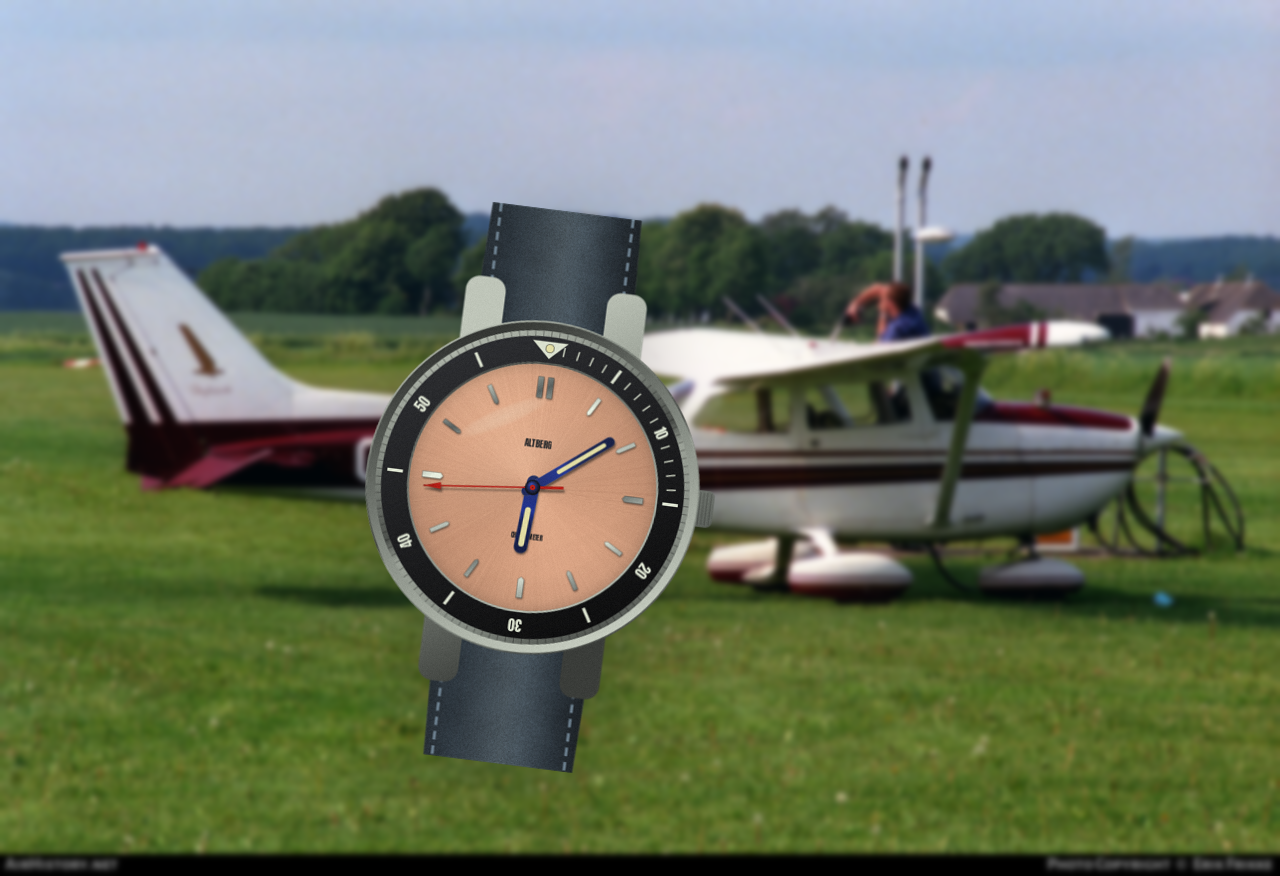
6:08:44
